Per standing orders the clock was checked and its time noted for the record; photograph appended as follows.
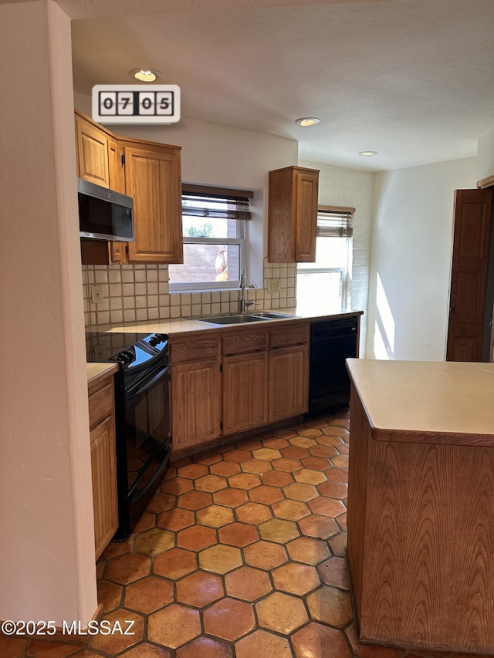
7:05
